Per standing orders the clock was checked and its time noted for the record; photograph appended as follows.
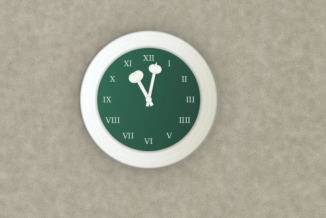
11:02
